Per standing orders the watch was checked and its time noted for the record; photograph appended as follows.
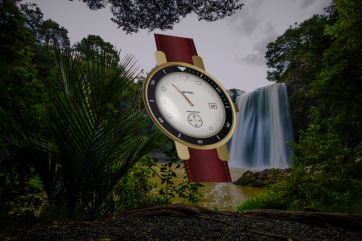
10:54
